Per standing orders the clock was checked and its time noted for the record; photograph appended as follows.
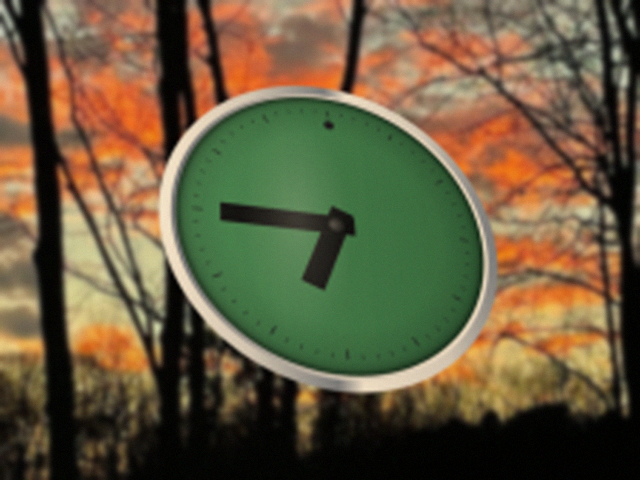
6:45
